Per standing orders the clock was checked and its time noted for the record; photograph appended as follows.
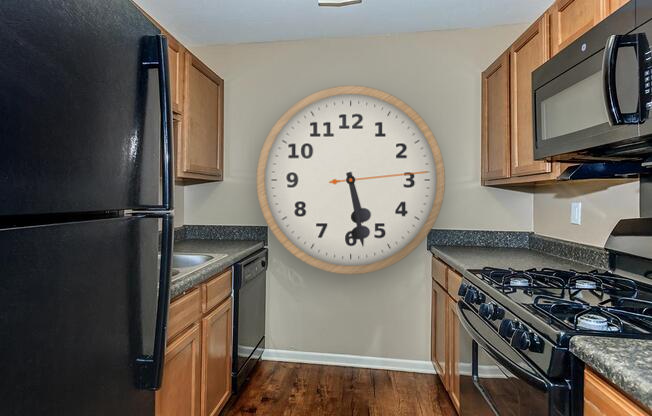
5:28:14
